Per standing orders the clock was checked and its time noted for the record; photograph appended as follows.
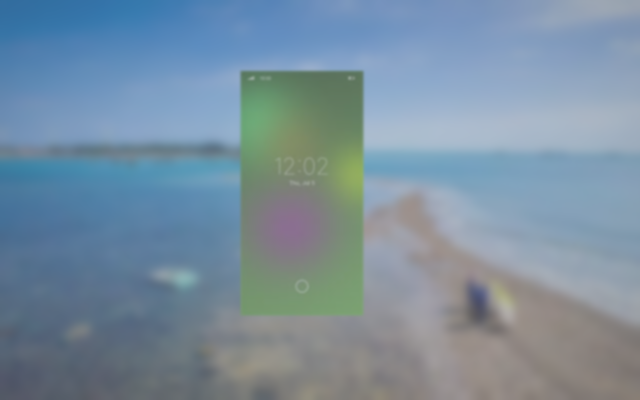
12:02
